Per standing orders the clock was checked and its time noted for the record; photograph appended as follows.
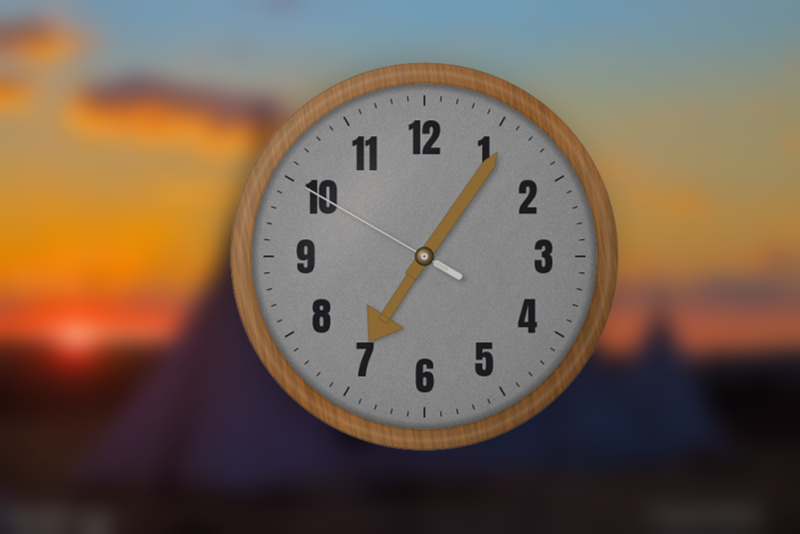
7:05:50
